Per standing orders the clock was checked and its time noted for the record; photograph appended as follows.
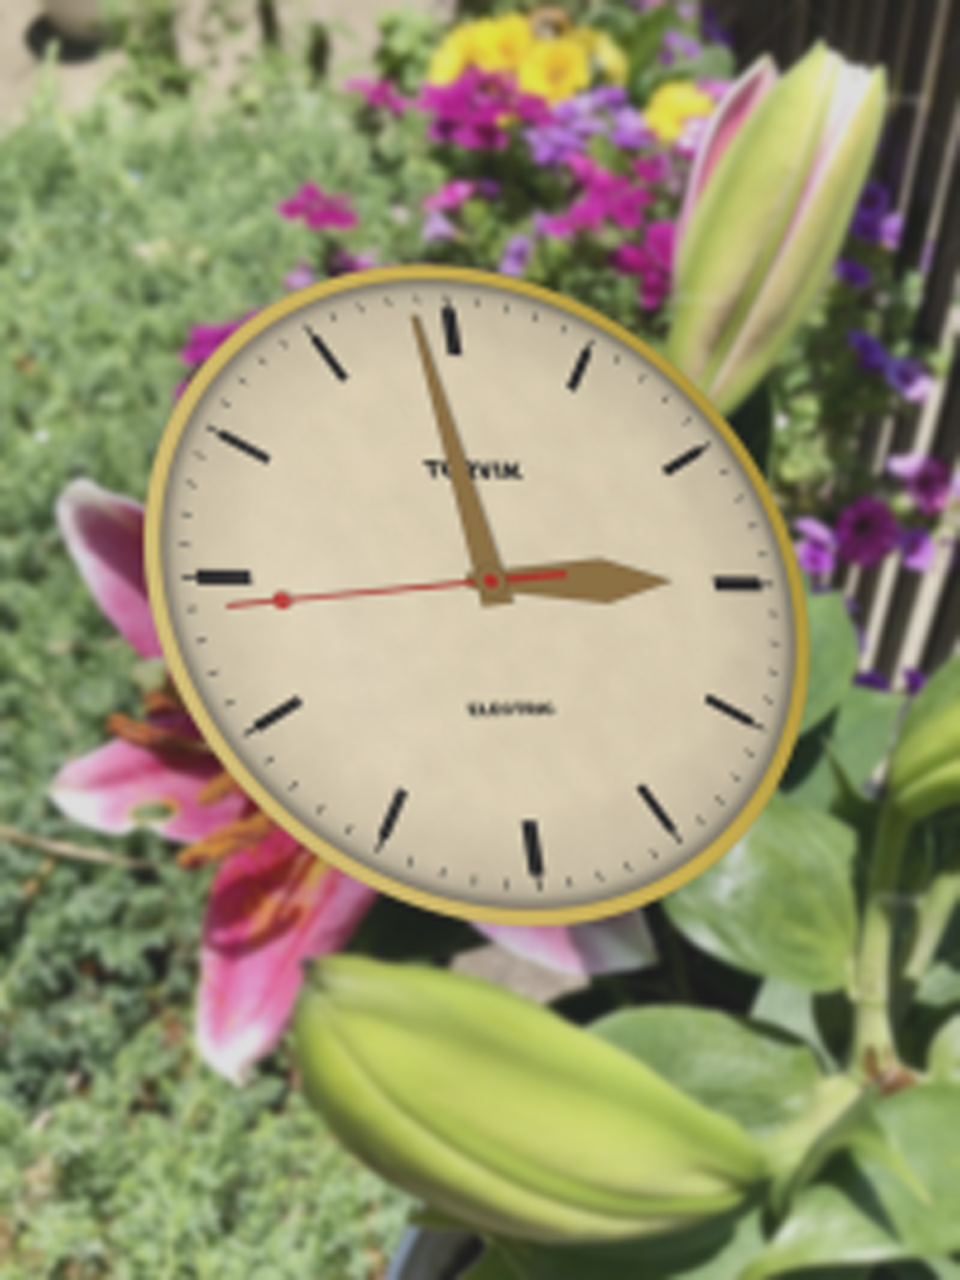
2:58:44
